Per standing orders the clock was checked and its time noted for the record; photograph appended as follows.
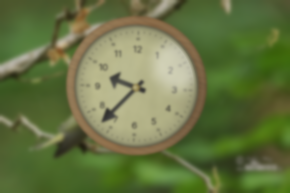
9:37
